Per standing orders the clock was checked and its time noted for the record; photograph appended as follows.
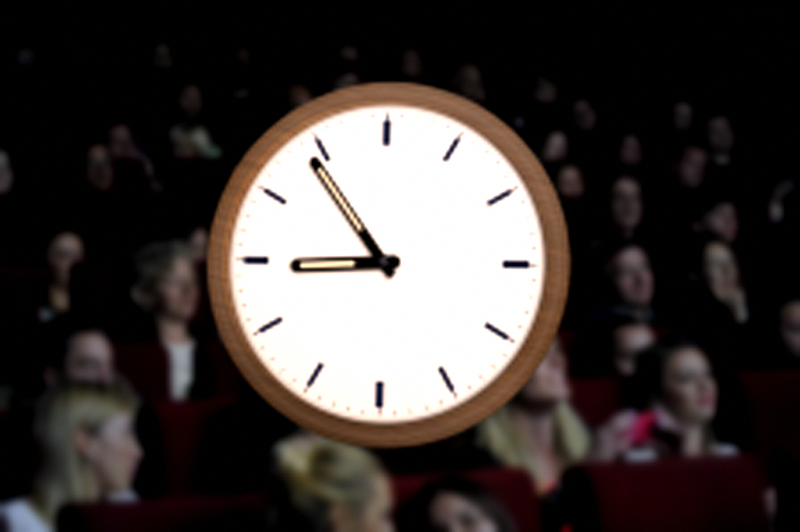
8:54
